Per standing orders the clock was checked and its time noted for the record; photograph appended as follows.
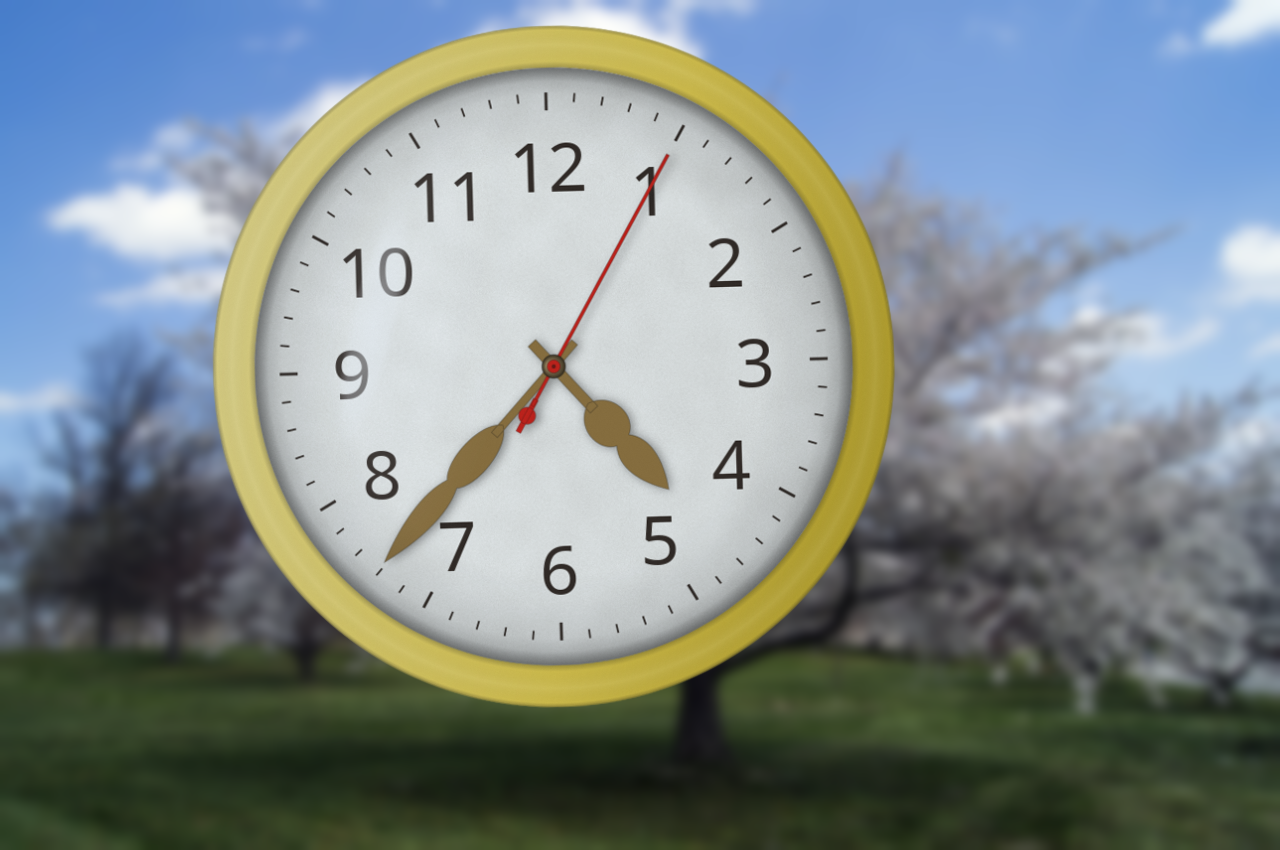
4:37:05
